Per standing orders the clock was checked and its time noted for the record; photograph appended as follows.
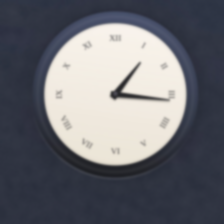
1:16
